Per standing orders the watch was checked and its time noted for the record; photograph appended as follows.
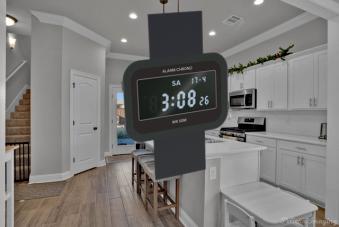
3:08:26
